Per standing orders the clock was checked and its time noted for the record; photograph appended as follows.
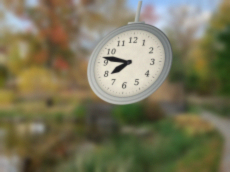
7:47
